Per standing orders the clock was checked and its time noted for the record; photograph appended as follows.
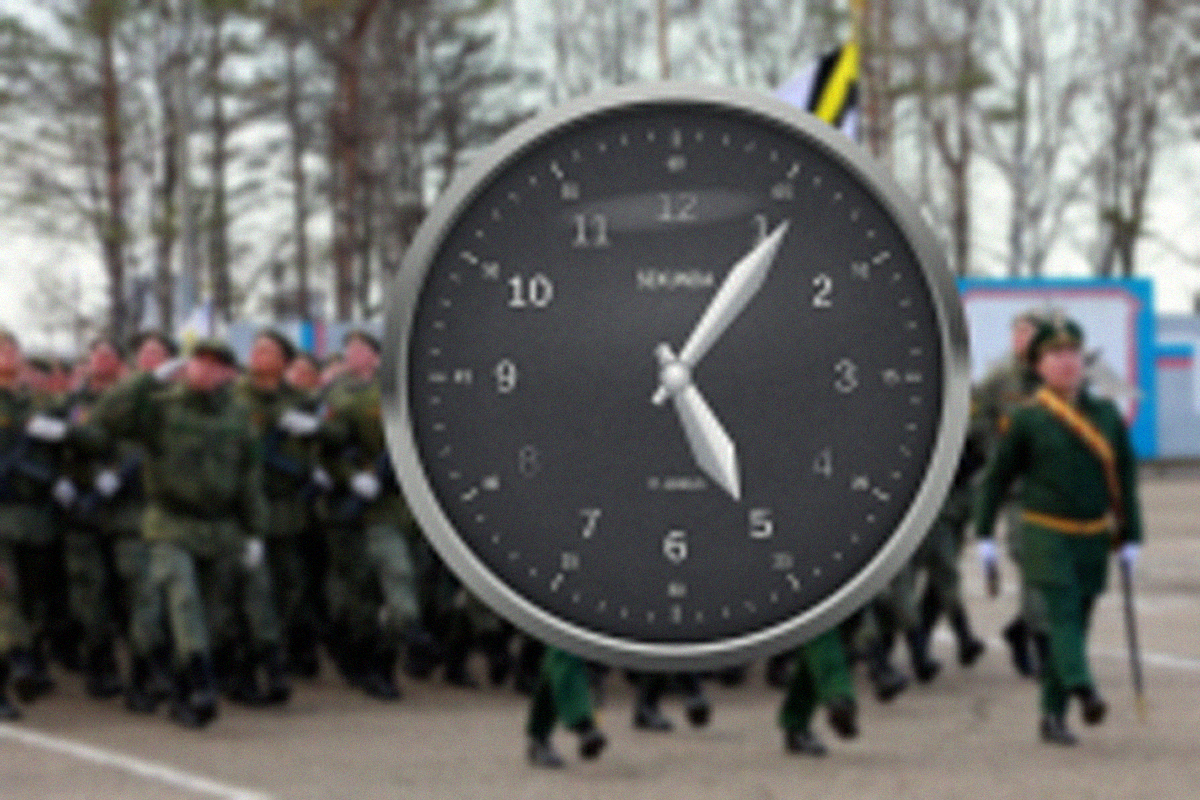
5:06
